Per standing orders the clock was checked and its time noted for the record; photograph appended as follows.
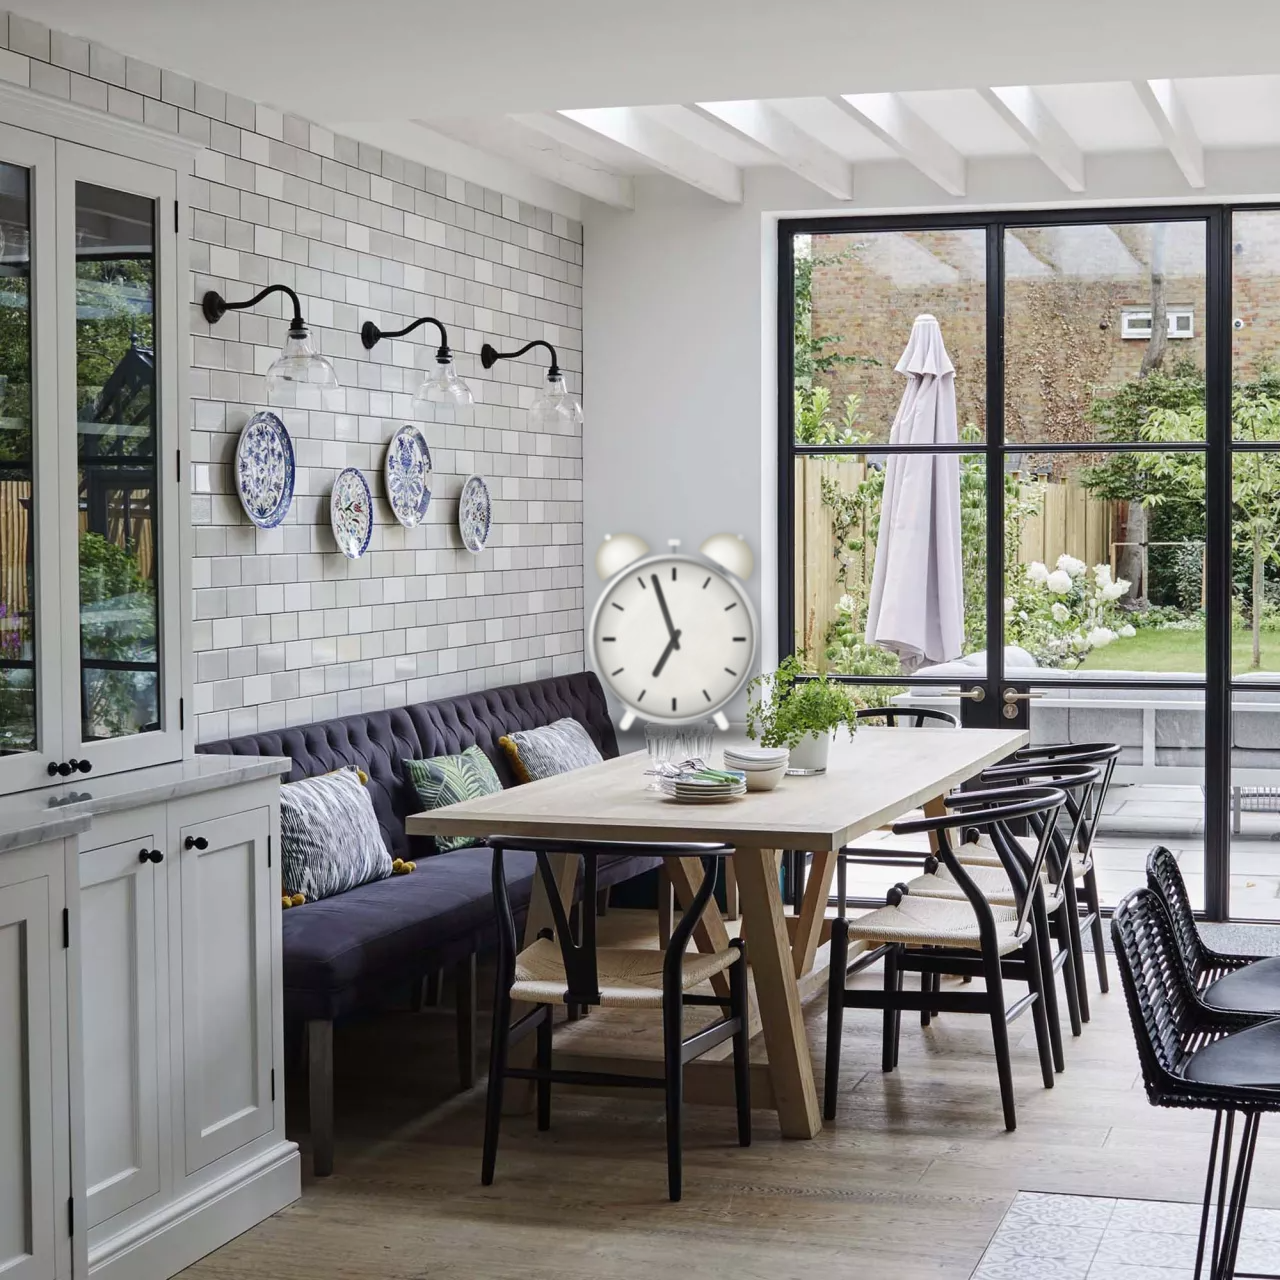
6:57
